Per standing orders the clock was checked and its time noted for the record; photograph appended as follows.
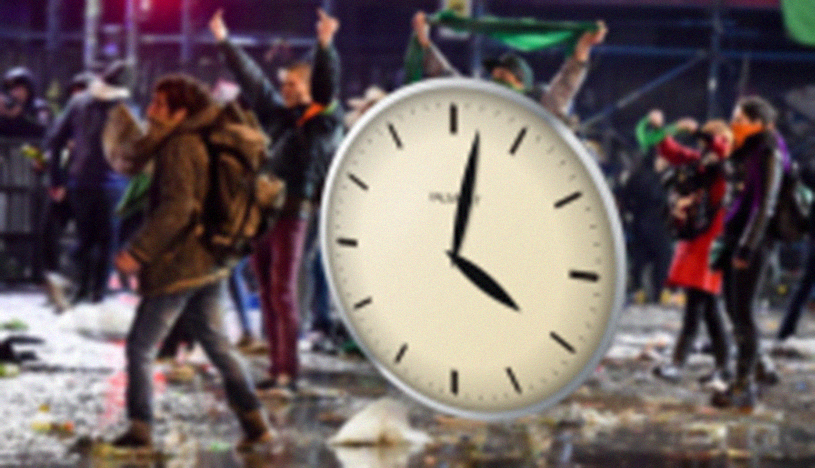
4:02
